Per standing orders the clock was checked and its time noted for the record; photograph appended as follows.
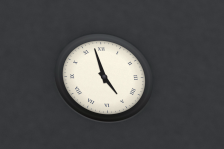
4:58
